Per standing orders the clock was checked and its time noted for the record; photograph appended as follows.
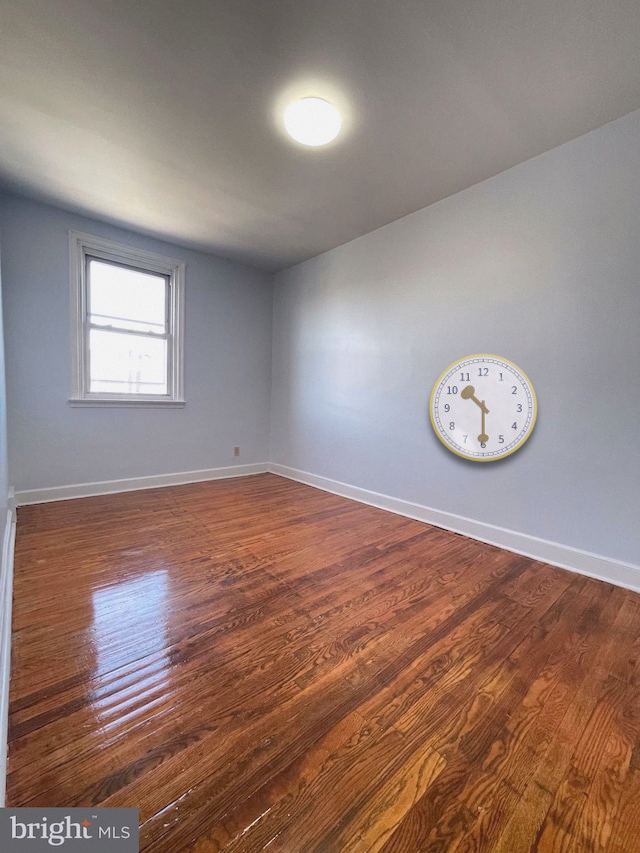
10:30
